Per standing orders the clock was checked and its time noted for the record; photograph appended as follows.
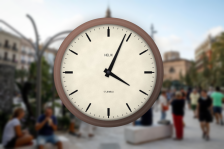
4:04
